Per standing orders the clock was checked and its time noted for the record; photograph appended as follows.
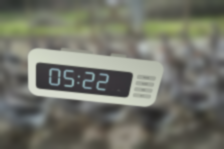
5:22
